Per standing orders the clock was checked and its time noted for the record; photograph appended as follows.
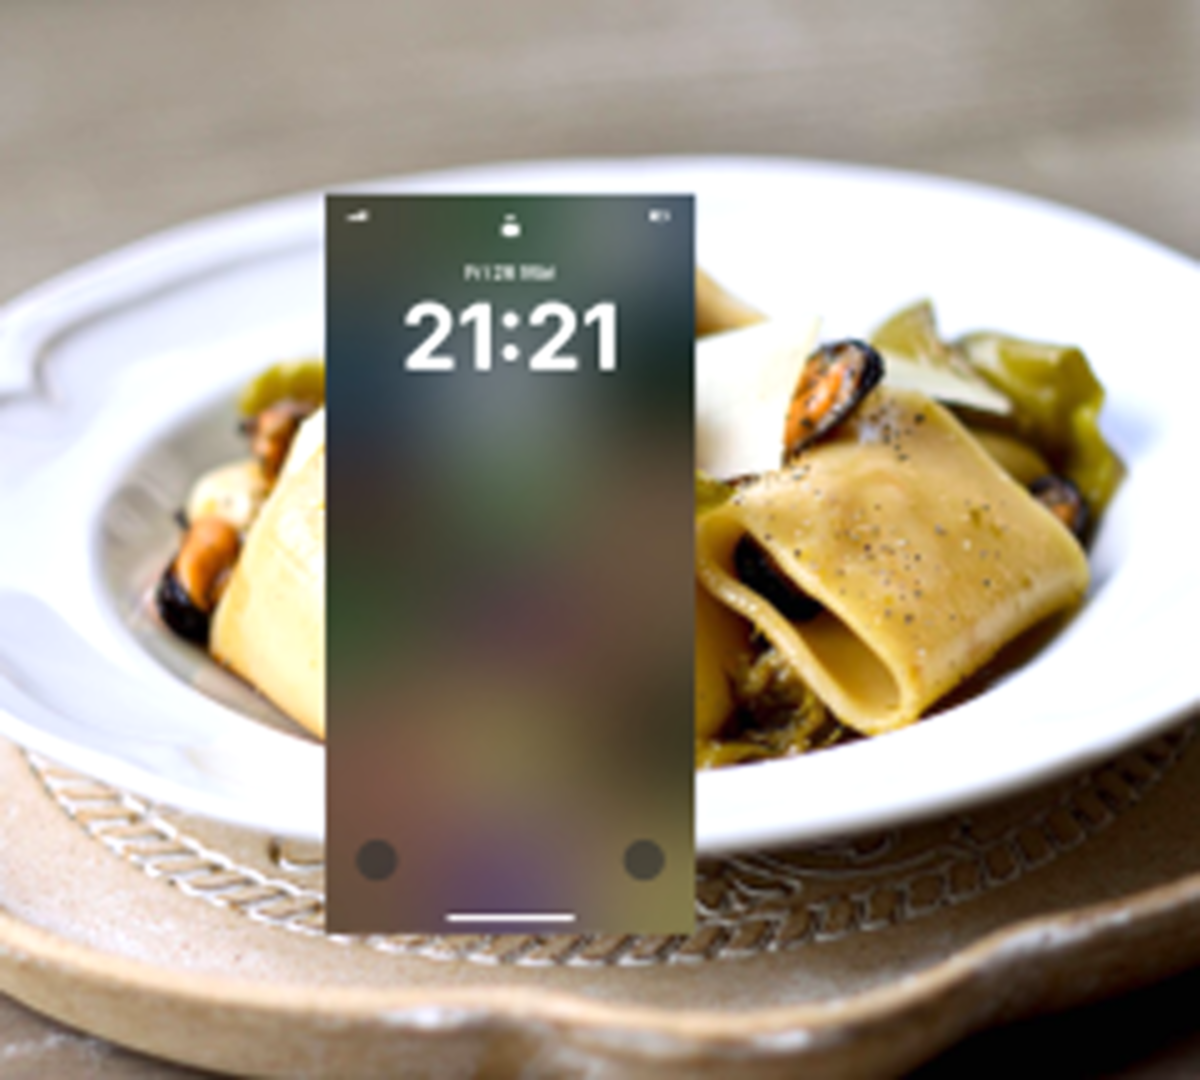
21:21
